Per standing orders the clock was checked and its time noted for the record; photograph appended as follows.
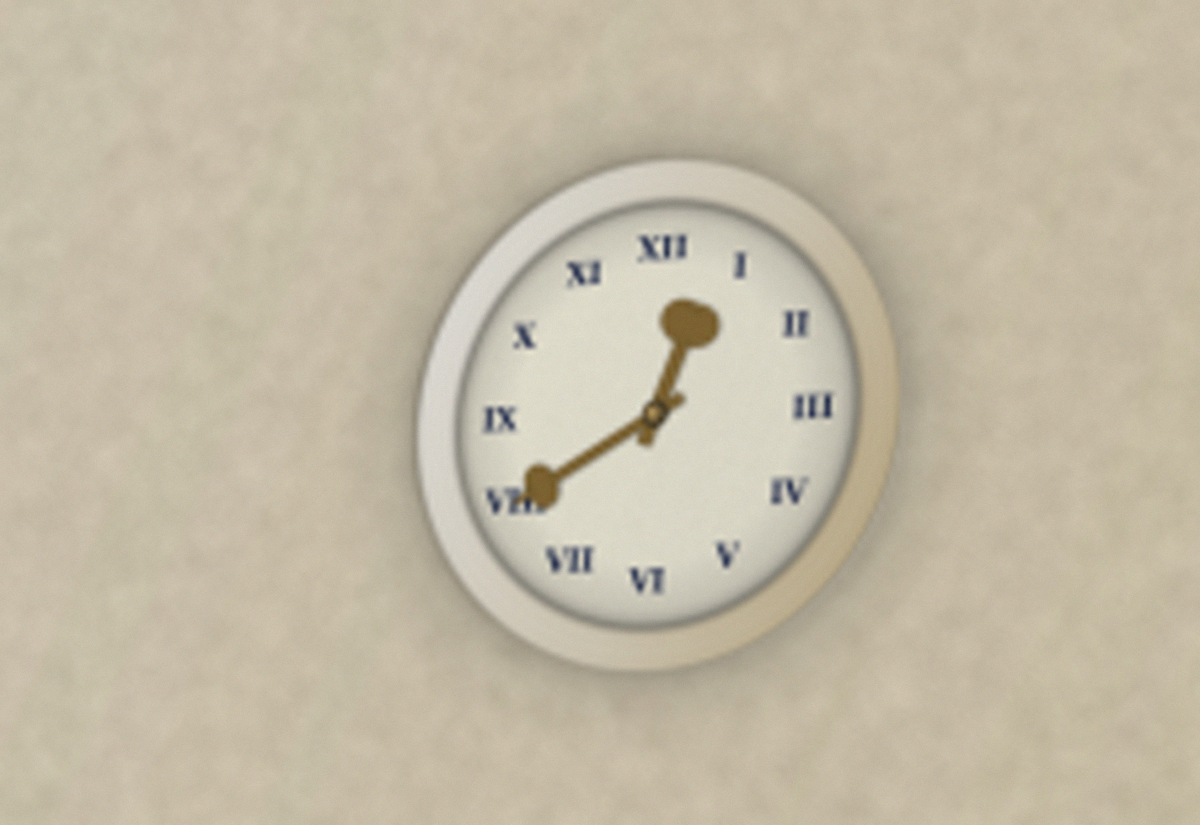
12:40
